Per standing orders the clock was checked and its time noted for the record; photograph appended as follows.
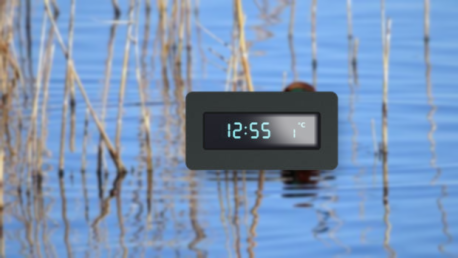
12:55
